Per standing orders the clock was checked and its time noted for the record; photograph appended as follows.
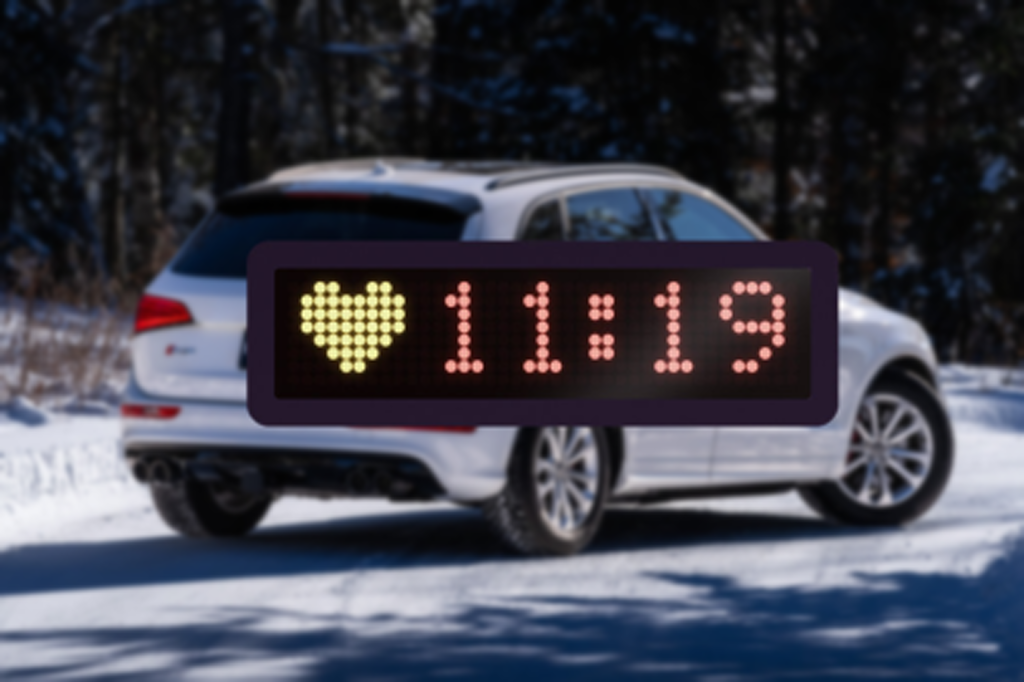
11:19
